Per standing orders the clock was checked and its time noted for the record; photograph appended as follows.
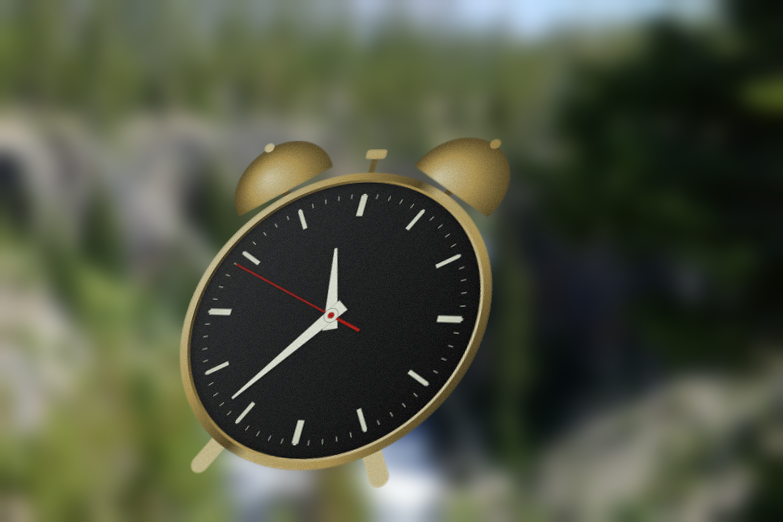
11:36:49
